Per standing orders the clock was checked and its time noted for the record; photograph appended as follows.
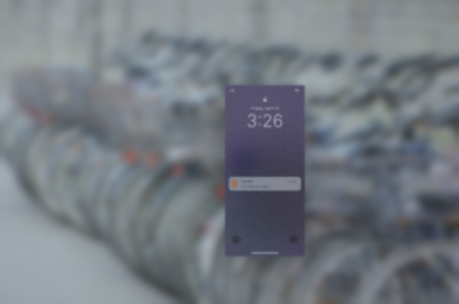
3:26
